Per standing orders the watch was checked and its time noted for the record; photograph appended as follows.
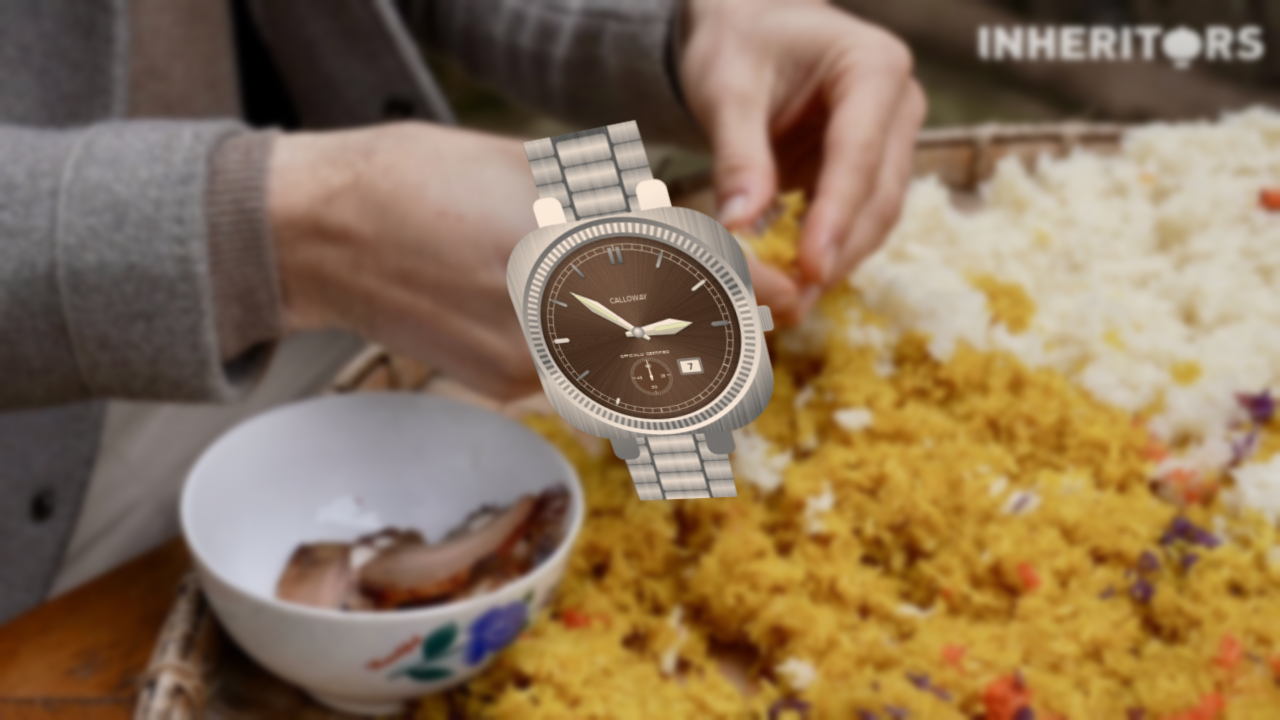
2:52
